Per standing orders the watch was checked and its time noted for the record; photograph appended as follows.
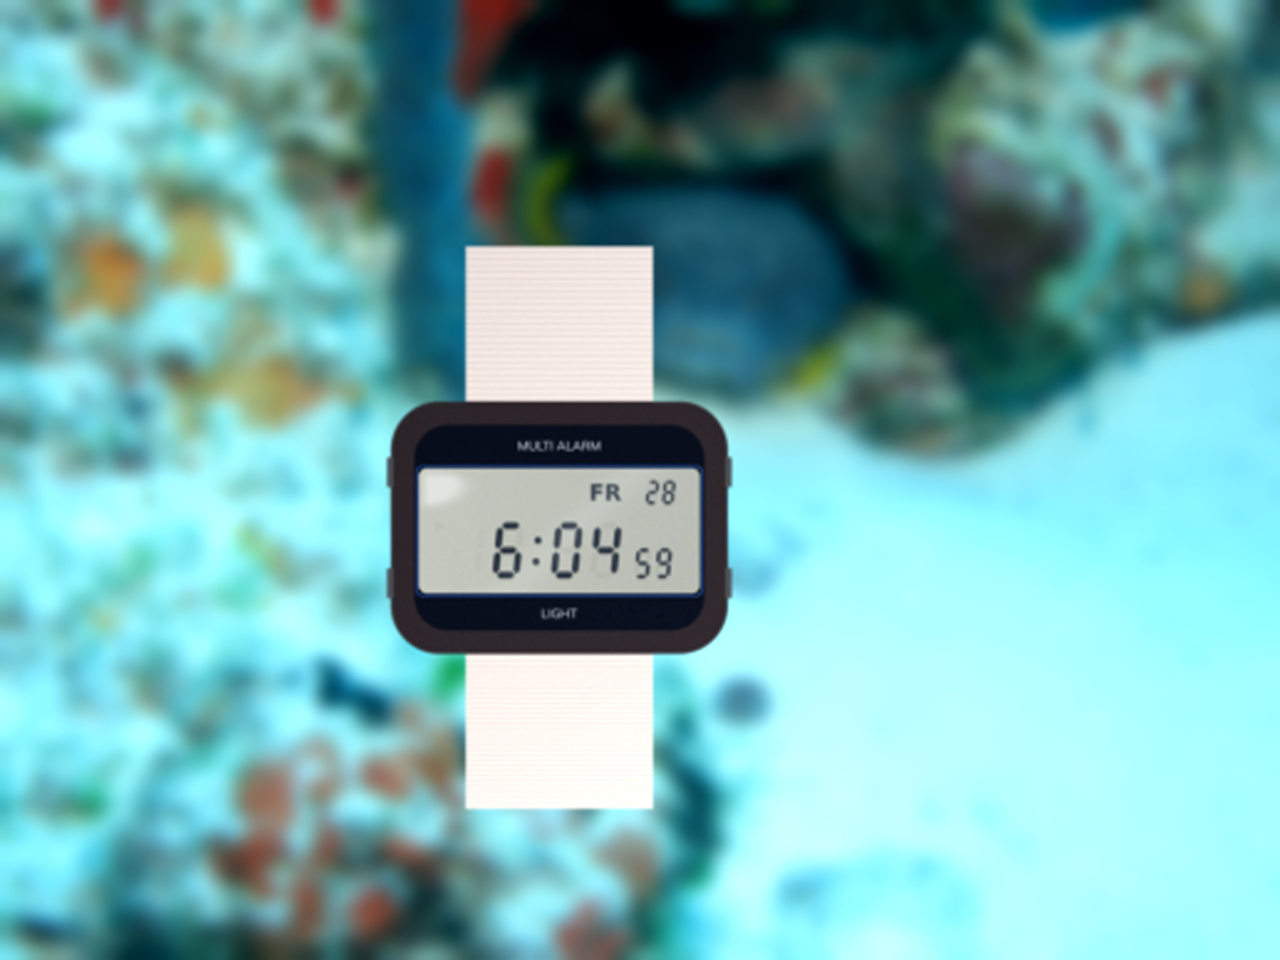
6:04:59
